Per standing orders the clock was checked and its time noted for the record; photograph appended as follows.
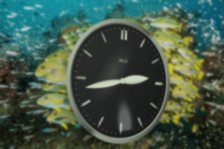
2:43
